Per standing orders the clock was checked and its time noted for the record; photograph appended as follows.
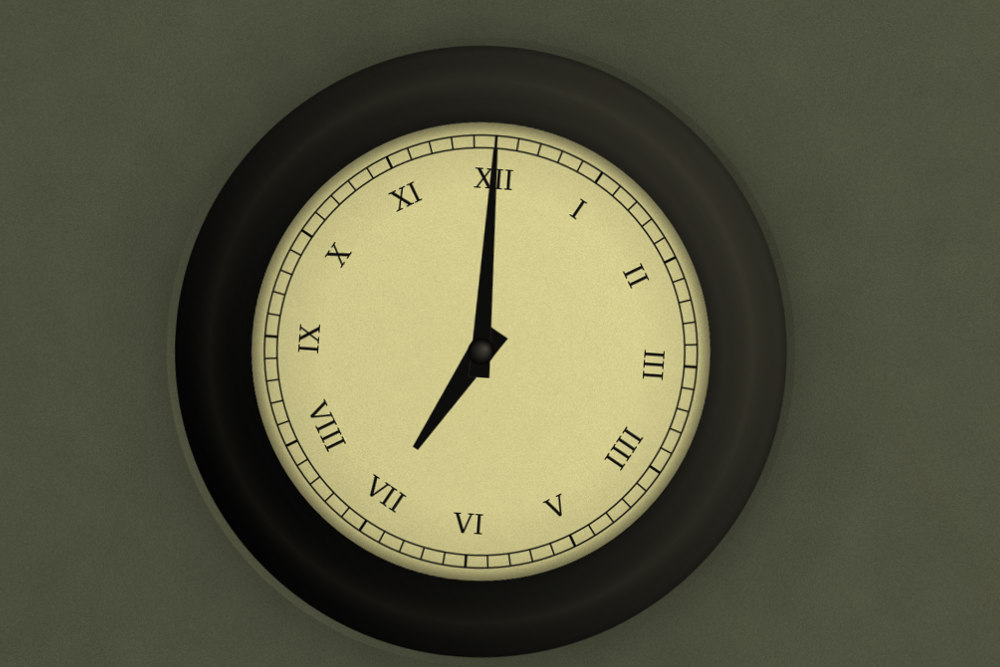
7:00
